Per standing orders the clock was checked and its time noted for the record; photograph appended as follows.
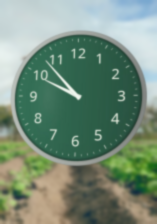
9:53
